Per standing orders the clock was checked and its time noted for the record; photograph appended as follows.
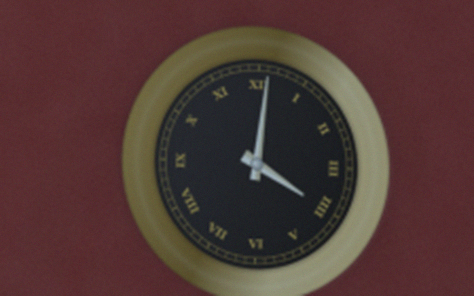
4:01
